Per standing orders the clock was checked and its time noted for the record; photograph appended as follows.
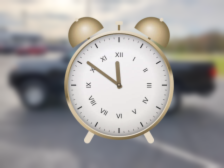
11:51
